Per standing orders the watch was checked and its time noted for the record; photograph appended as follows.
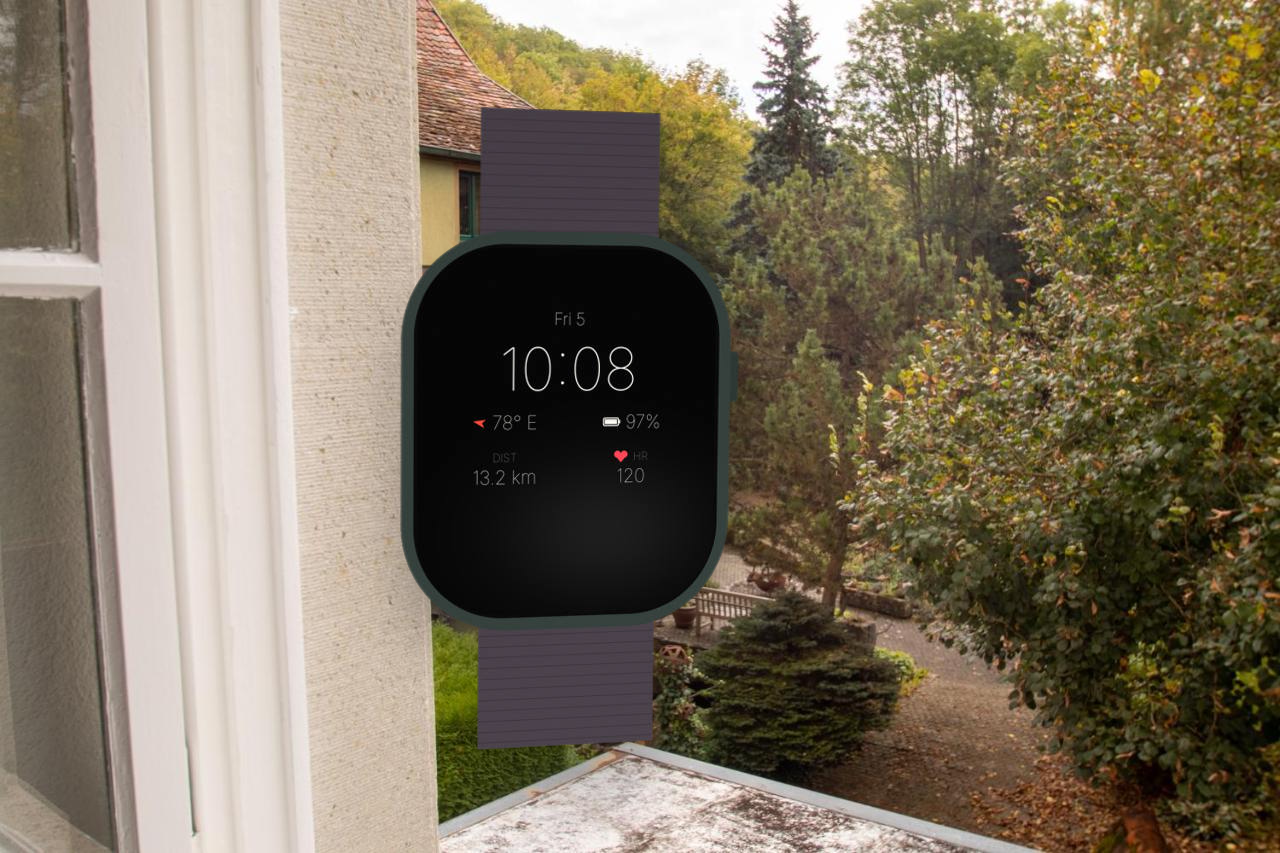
10:08
